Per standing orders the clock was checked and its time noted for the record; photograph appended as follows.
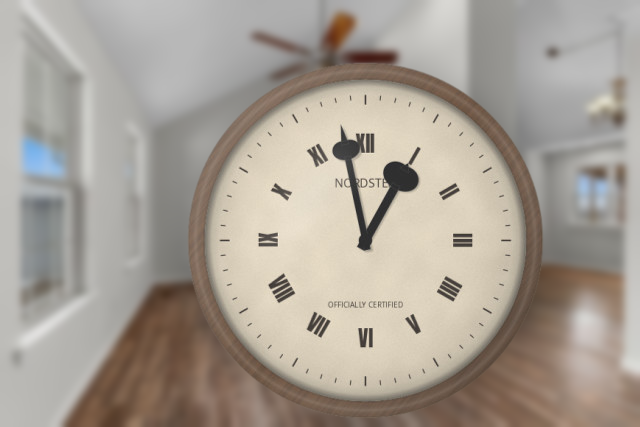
12:58
